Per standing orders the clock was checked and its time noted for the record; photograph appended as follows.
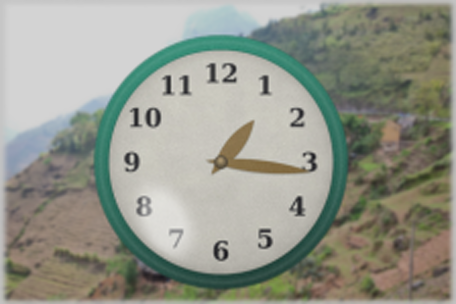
1:16
